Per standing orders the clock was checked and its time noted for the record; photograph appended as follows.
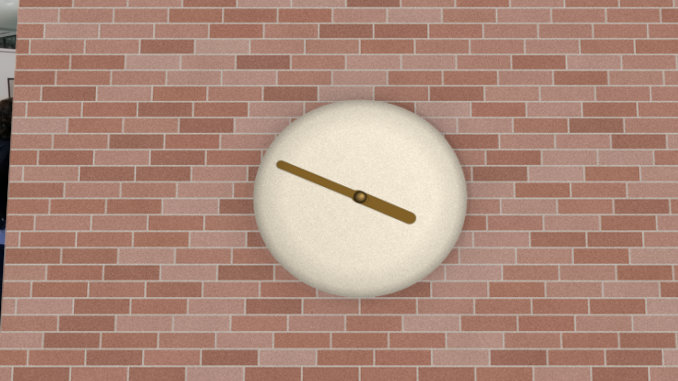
3:49
